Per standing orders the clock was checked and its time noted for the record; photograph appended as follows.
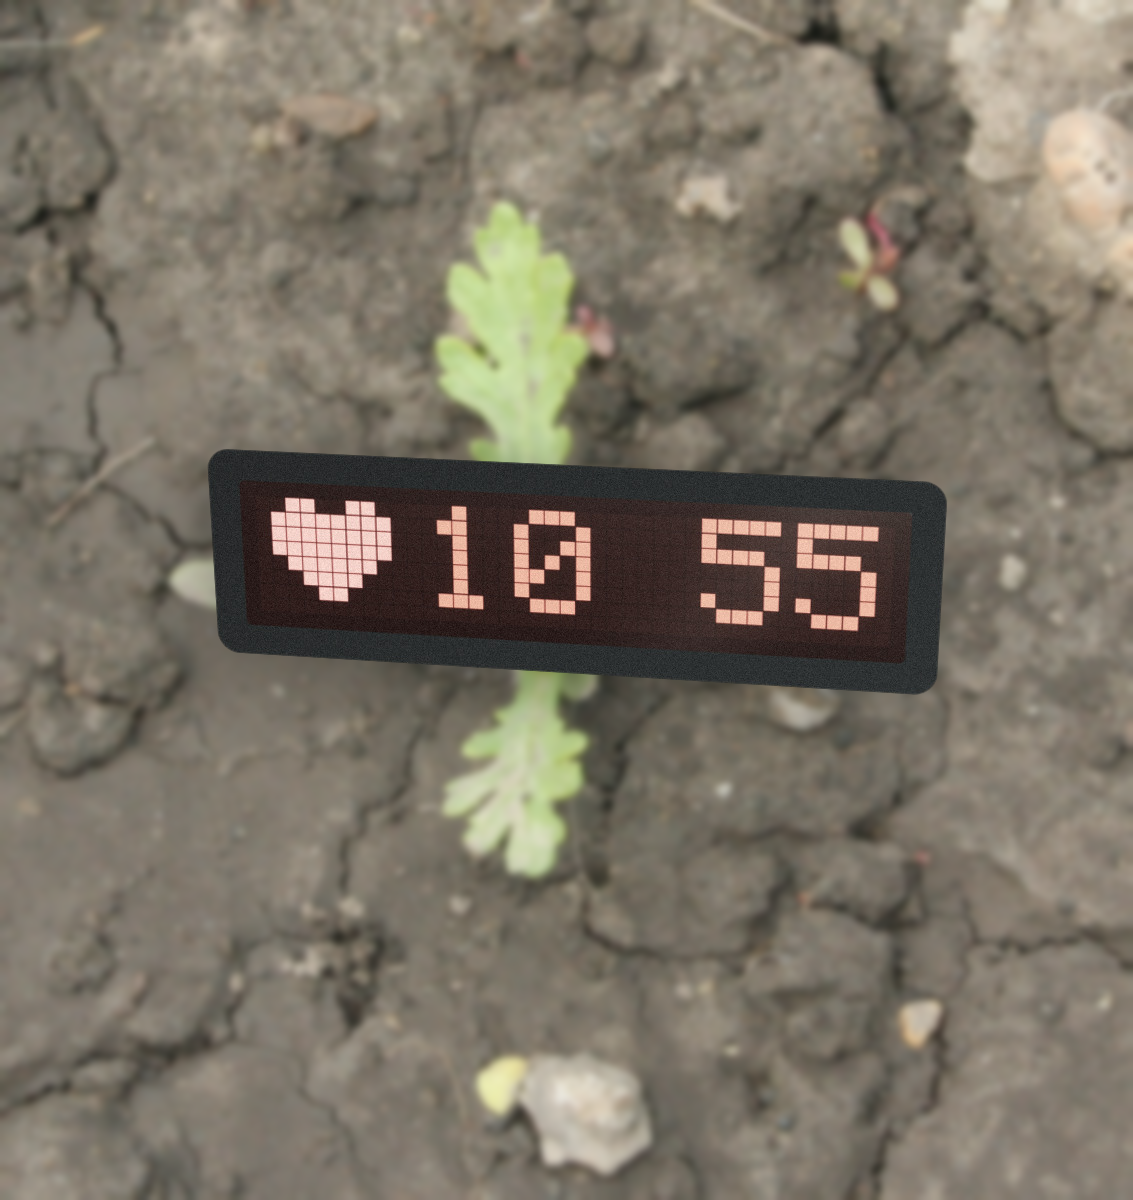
10:55
